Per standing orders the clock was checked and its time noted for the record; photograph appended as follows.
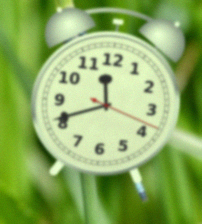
11:41:18
